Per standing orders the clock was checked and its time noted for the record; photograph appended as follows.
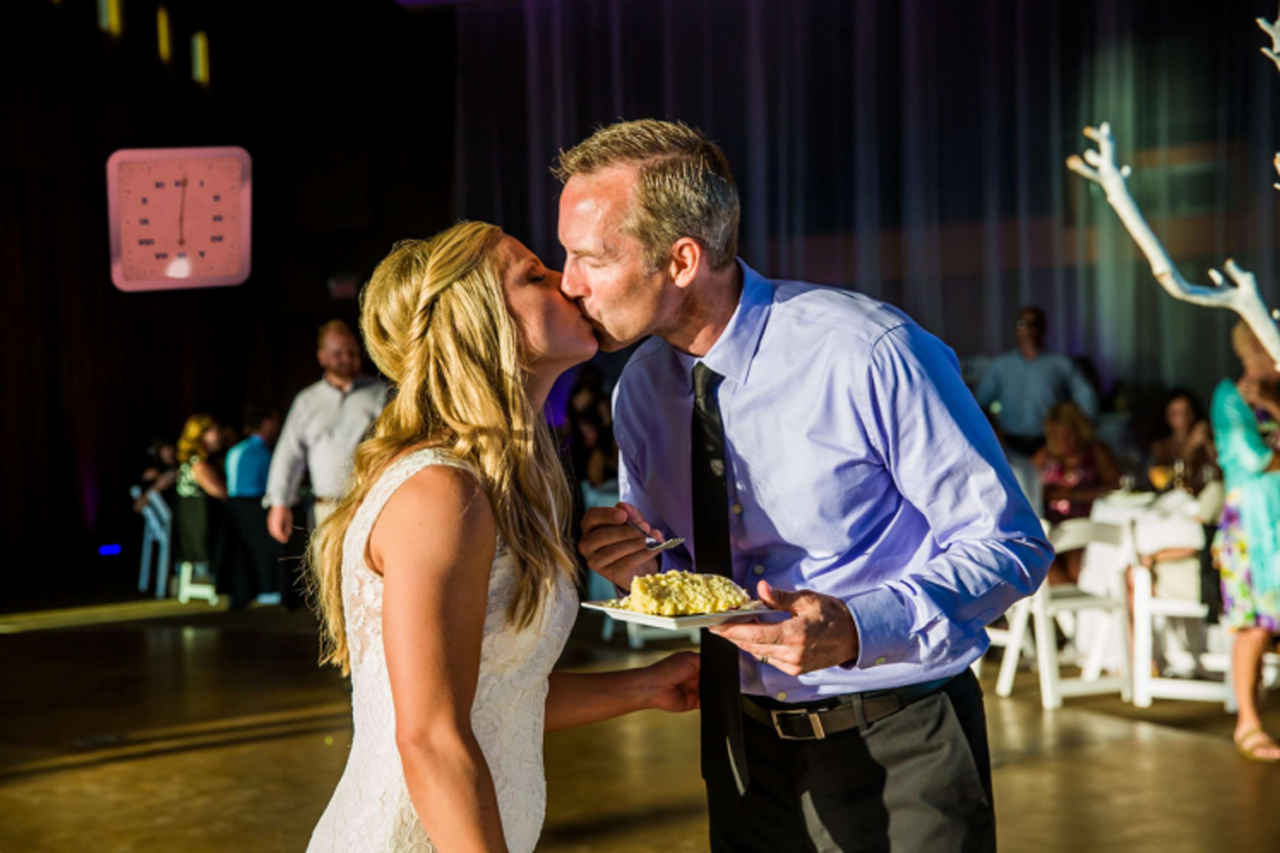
6:01
